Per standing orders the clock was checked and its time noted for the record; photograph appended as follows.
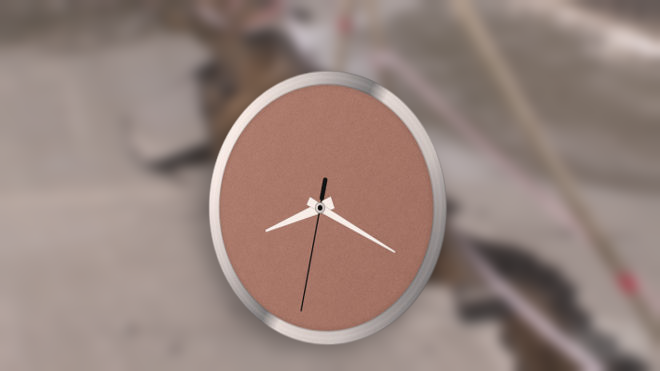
8:19:32
